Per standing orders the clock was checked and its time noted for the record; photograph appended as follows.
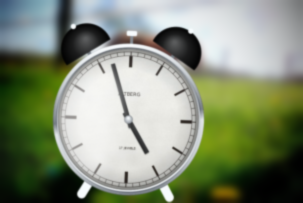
4:57
